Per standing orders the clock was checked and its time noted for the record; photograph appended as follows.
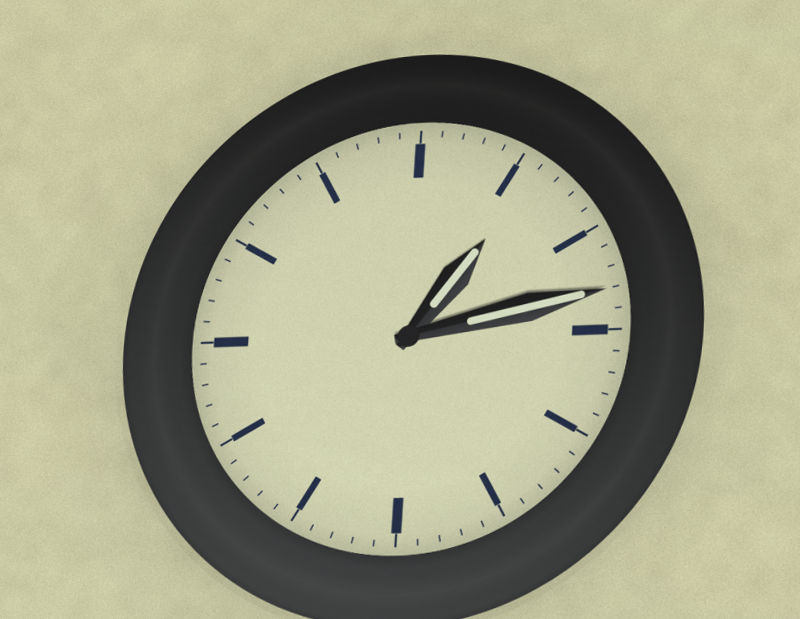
1:13
